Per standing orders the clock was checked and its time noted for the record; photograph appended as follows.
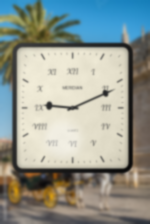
9:11
